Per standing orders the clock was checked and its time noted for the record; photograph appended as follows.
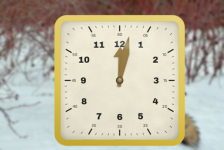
12:02
